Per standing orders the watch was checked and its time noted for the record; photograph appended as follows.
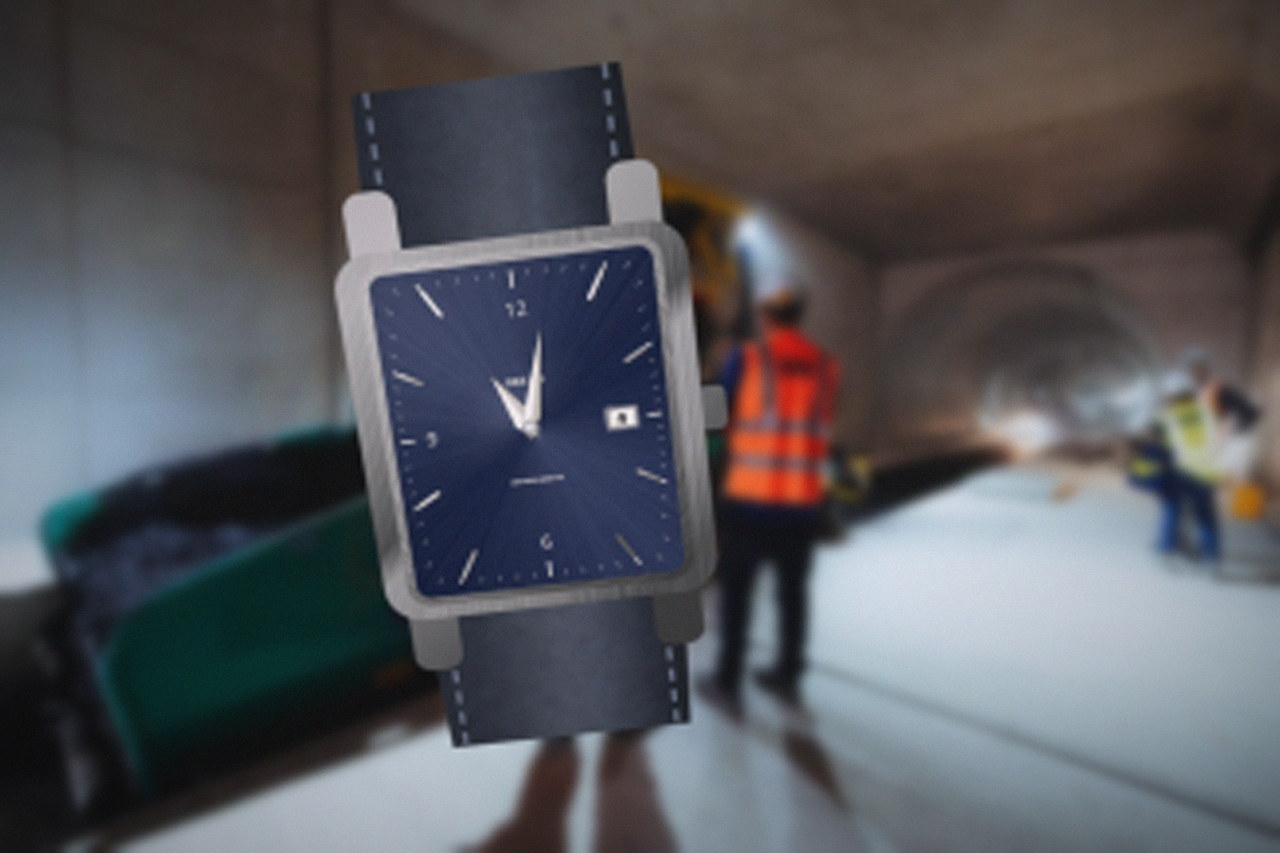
11:02
